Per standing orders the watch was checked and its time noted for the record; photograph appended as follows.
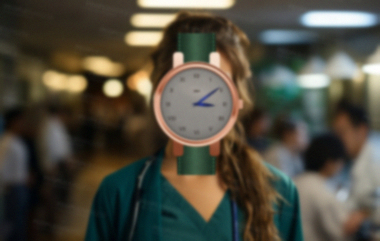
3:09
